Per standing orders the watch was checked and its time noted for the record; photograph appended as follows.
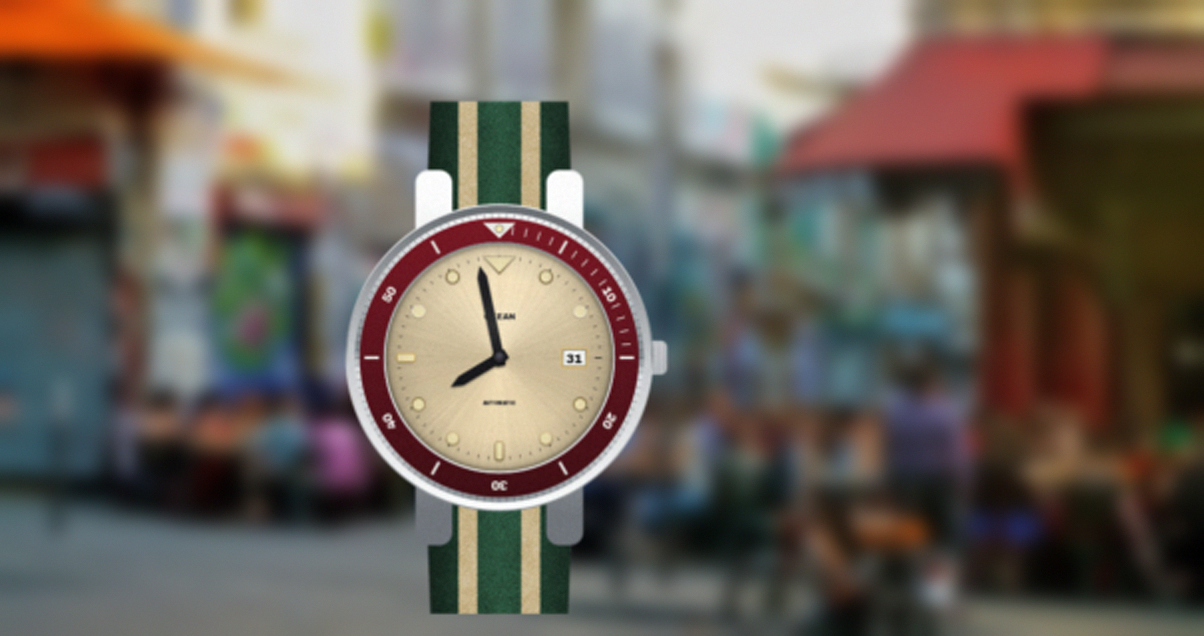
7:58
